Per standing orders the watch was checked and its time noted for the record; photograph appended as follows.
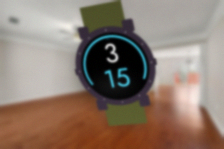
3:15
